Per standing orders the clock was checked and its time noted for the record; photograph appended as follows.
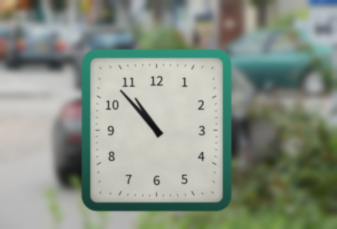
10:53
